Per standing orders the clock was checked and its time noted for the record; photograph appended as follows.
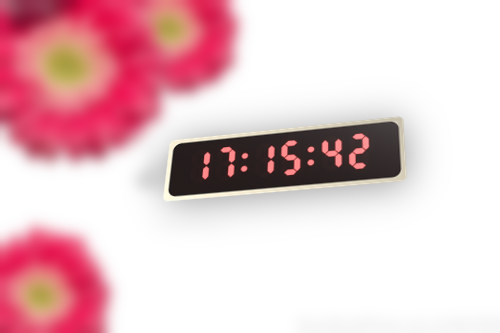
17:15:42
